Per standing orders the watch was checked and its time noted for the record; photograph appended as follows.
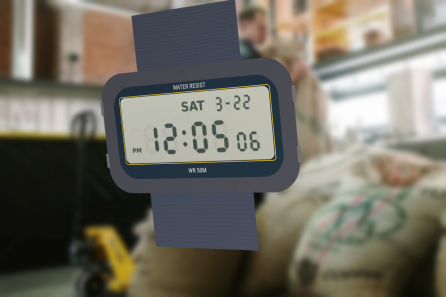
12:05:06
